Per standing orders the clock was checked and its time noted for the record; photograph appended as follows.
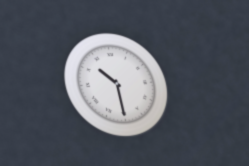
10:30
